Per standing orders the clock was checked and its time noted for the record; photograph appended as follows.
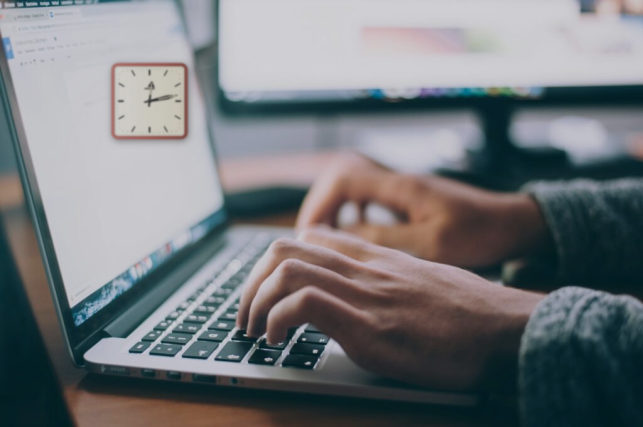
12:13
